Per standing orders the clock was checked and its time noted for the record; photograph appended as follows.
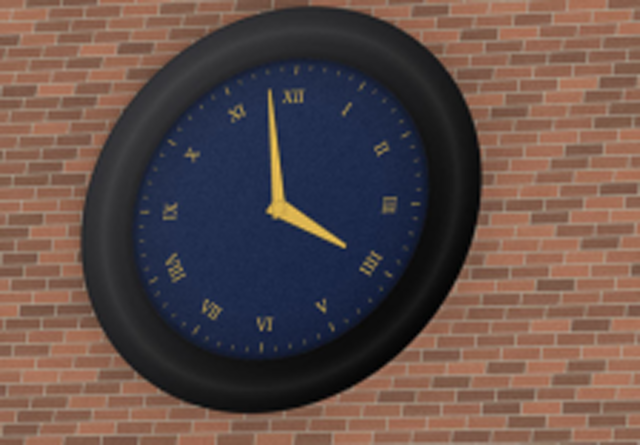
3:58
